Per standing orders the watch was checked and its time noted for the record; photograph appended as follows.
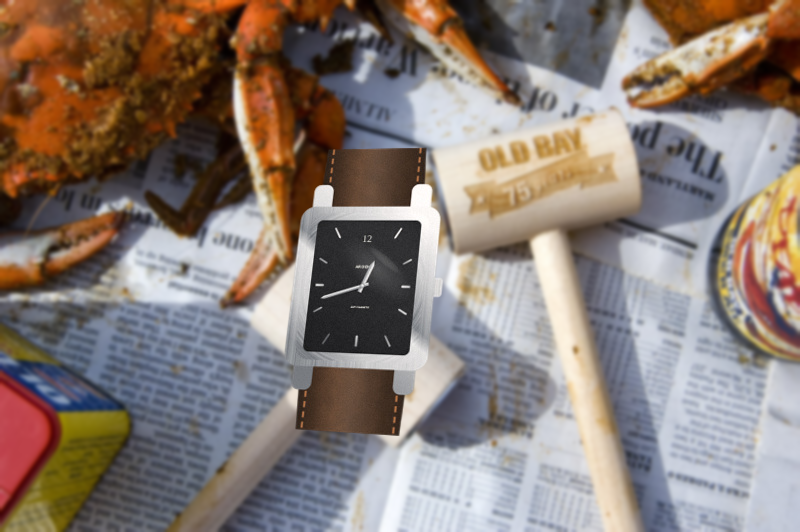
12:42
